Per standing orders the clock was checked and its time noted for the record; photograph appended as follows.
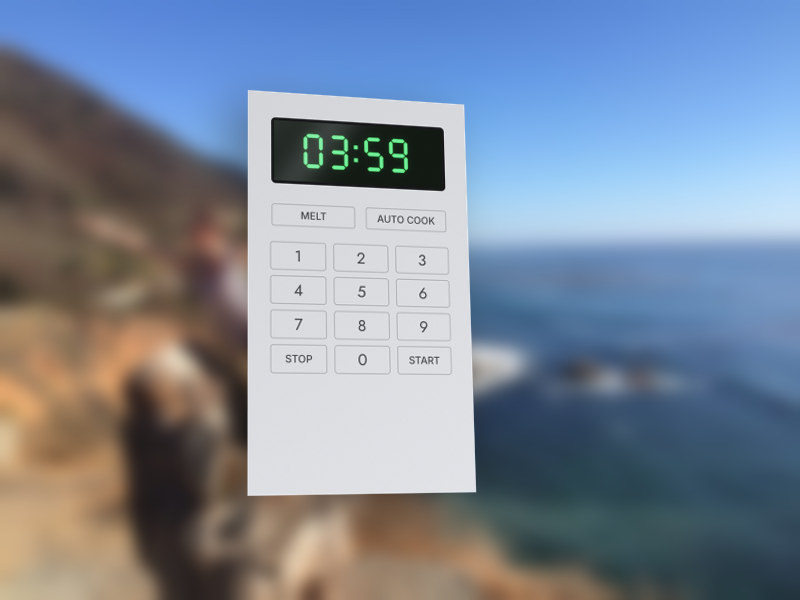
3:59
